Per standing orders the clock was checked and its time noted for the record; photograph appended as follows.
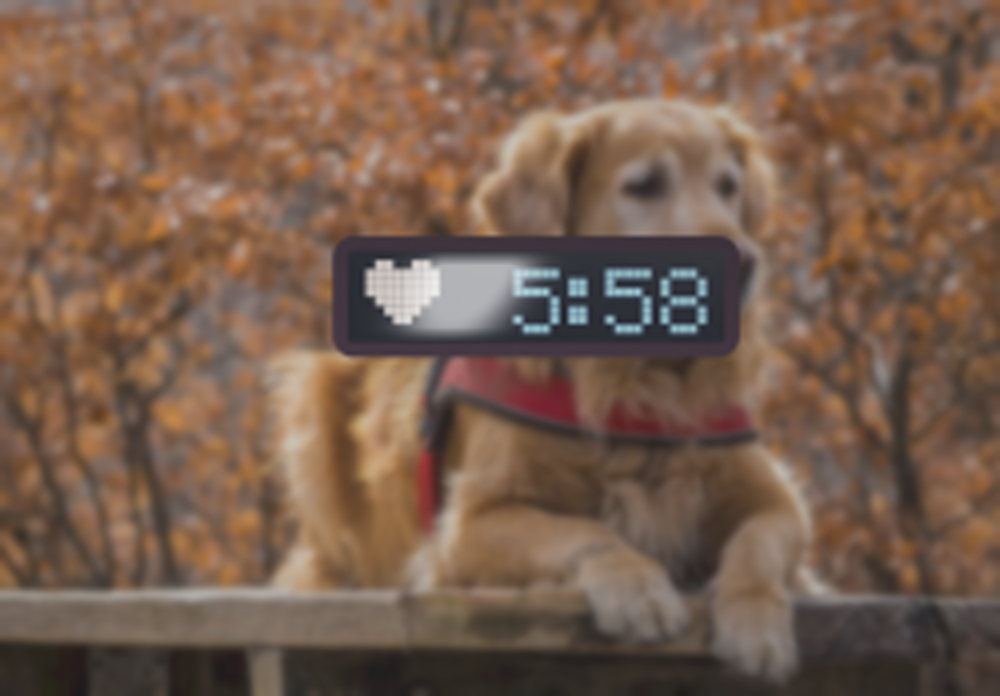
5:58
